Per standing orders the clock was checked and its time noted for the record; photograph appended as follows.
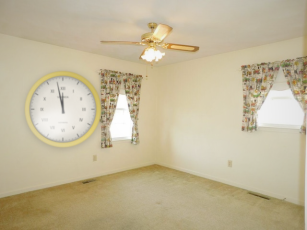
11:58
